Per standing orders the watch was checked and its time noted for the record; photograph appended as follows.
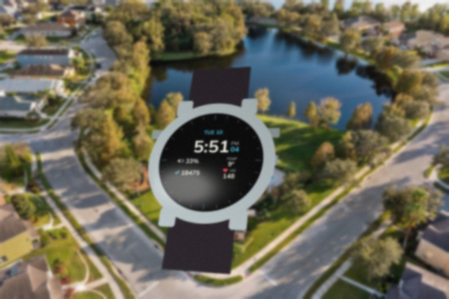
5:51
